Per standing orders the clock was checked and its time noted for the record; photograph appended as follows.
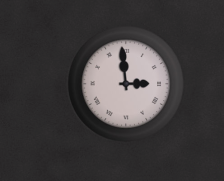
2:59
